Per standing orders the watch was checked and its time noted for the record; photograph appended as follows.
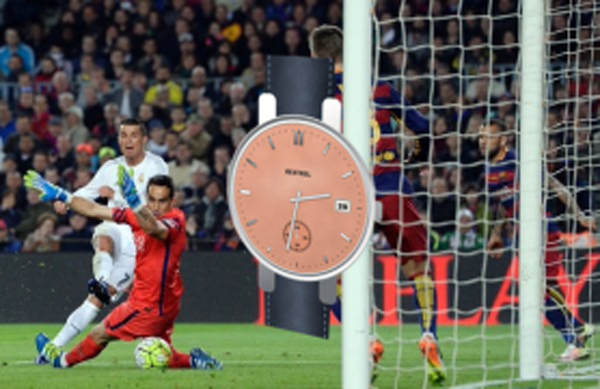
2:32
